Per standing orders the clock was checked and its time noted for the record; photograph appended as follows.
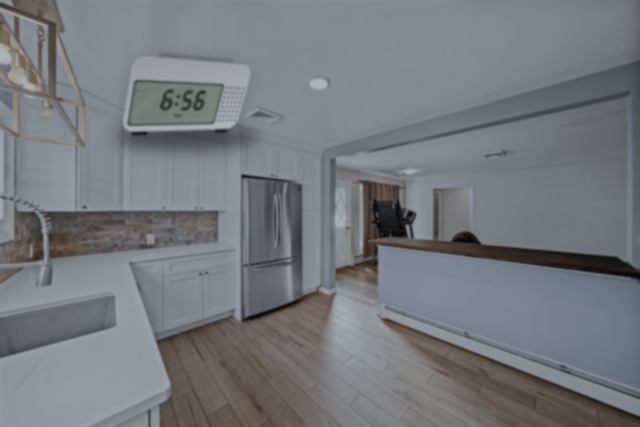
6:56
